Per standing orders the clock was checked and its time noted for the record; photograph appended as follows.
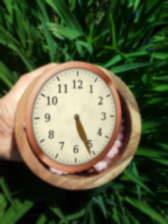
5:26
